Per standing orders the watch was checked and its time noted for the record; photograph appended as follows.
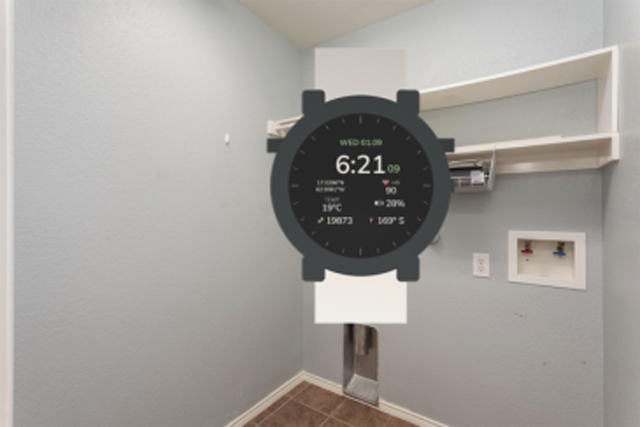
6:21
